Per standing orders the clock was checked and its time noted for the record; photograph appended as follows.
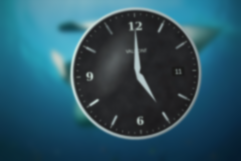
5:00
